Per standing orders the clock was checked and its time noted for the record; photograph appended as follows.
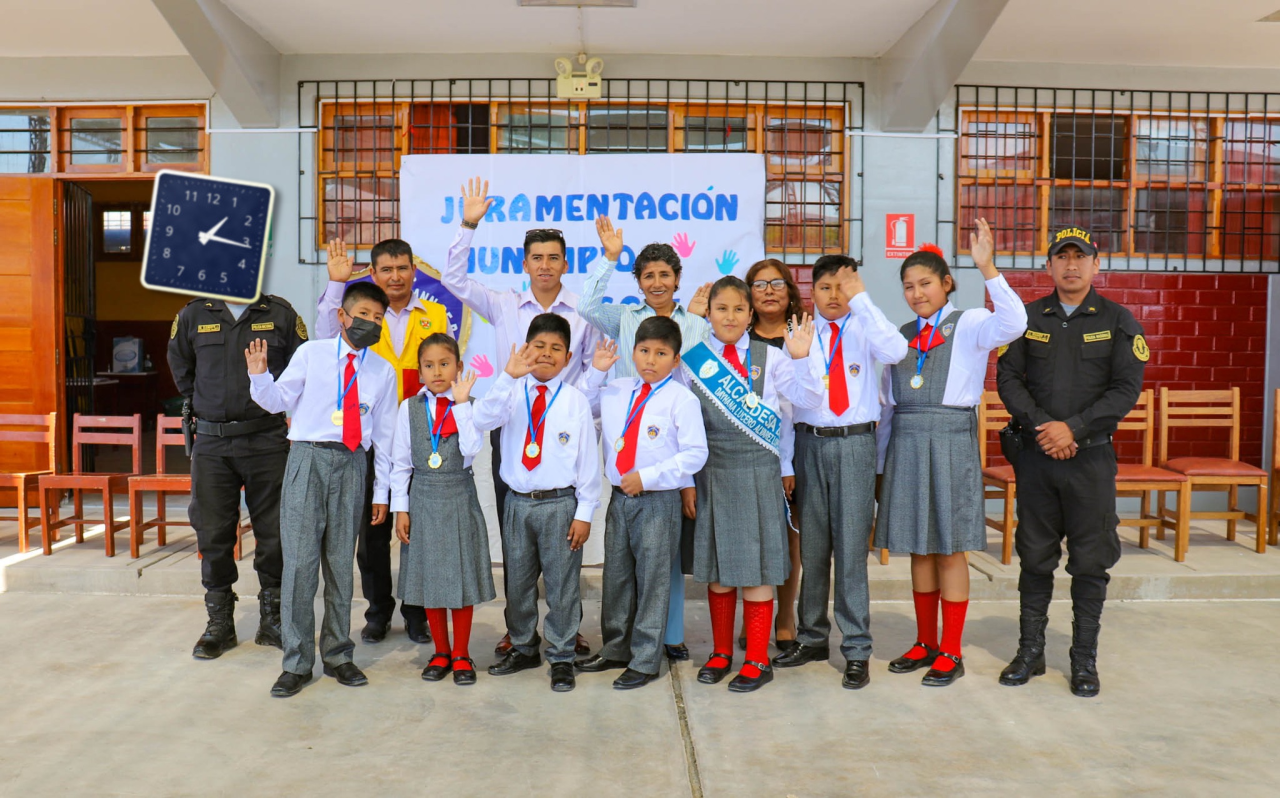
1:16
